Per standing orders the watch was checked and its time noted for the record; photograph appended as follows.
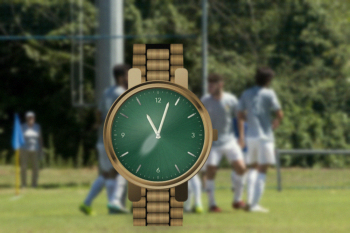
11:03
